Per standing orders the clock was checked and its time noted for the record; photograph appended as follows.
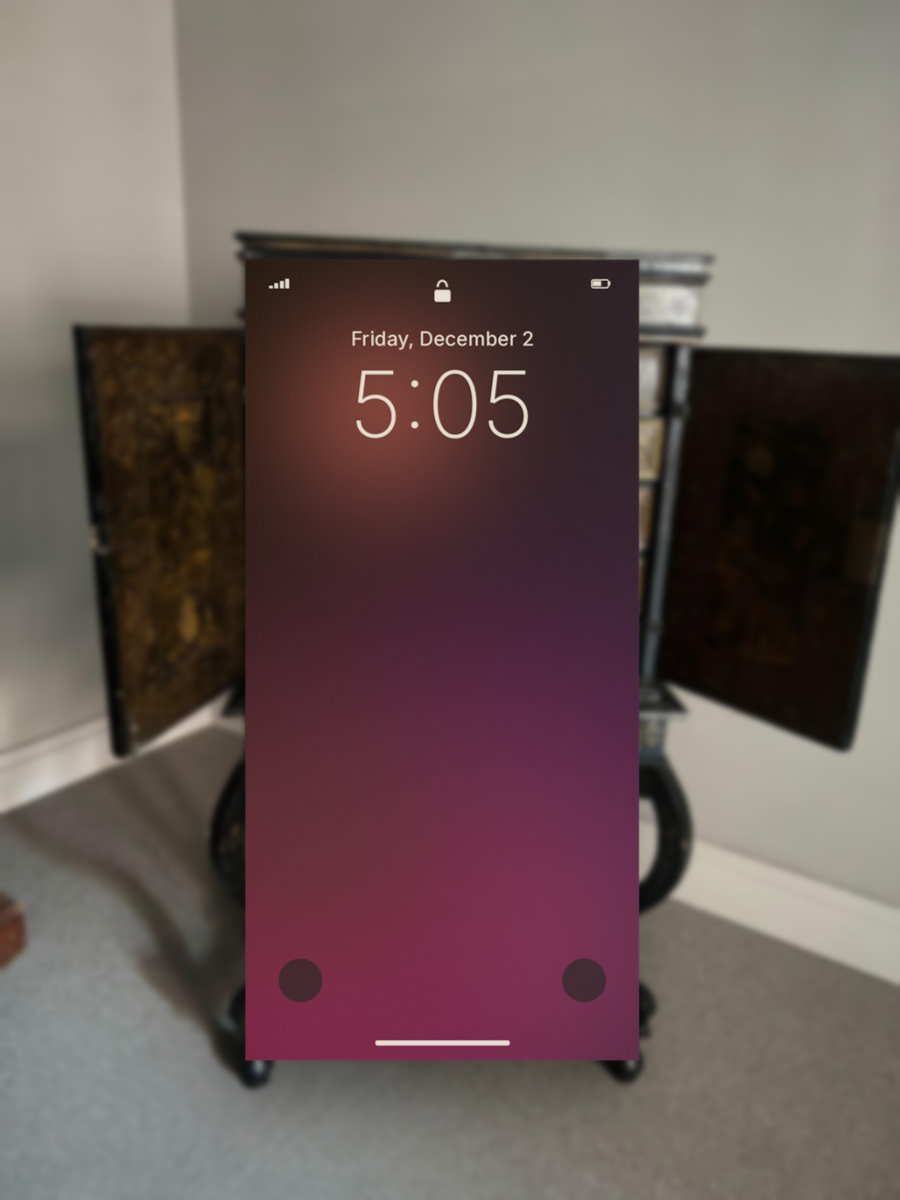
5:05
